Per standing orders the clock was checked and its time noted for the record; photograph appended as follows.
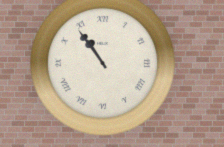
10:54
